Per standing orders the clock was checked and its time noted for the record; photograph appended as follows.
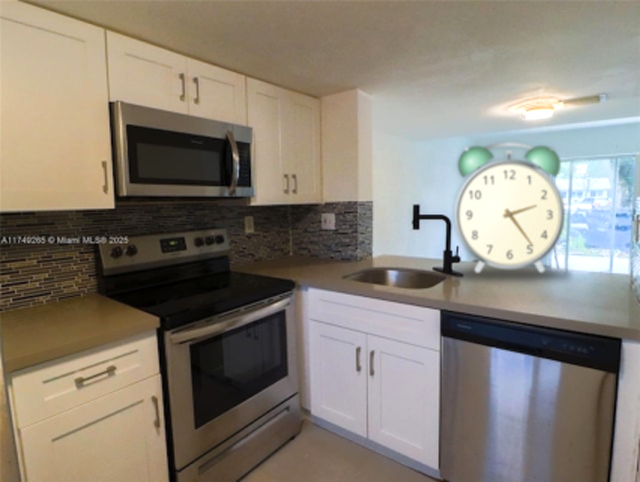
2:24
